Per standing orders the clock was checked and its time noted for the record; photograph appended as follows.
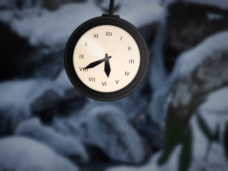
5:40
